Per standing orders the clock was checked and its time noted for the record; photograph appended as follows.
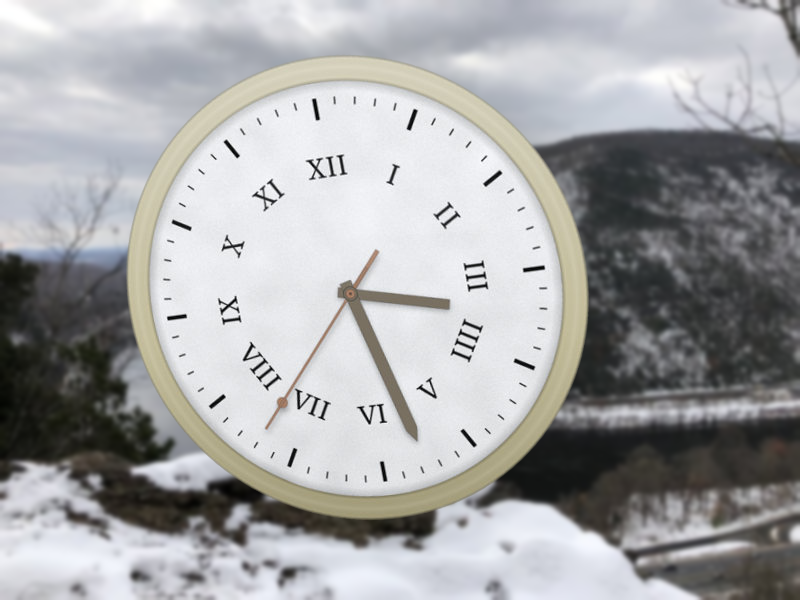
3:27:37
